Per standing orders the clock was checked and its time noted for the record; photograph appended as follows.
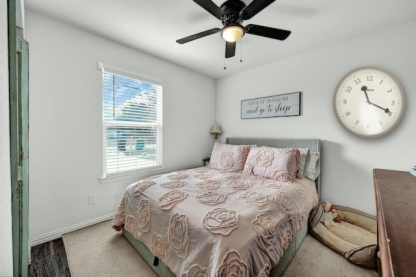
11:19
